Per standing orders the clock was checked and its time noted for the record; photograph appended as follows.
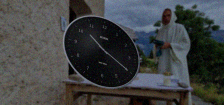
10:20
